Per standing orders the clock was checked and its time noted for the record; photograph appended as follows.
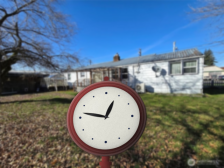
12:47
